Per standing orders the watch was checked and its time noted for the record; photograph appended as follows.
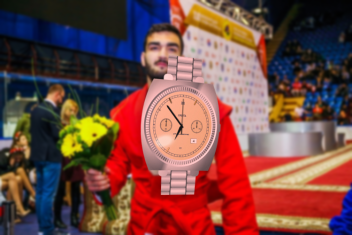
6:53
